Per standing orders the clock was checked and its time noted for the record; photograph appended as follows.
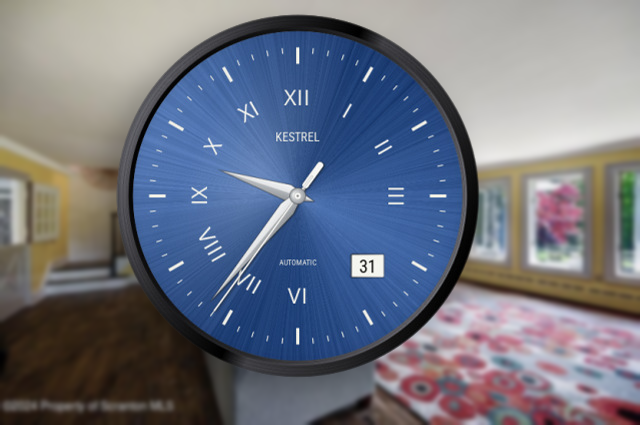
9:36:36
